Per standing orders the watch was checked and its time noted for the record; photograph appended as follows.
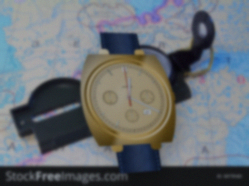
12:20
